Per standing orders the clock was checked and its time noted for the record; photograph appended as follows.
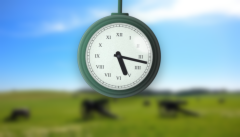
5:17
